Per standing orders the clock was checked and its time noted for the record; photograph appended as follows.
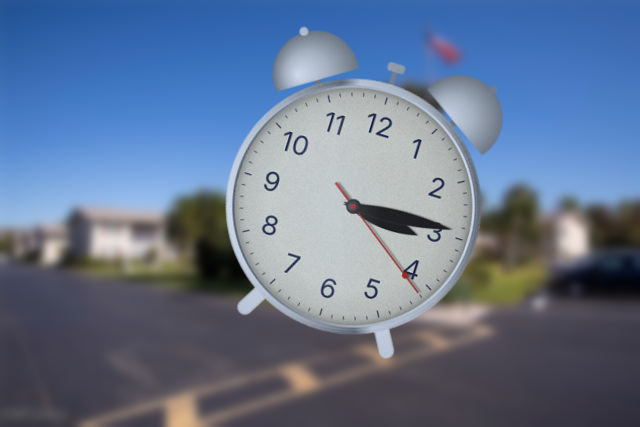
3:14:21
